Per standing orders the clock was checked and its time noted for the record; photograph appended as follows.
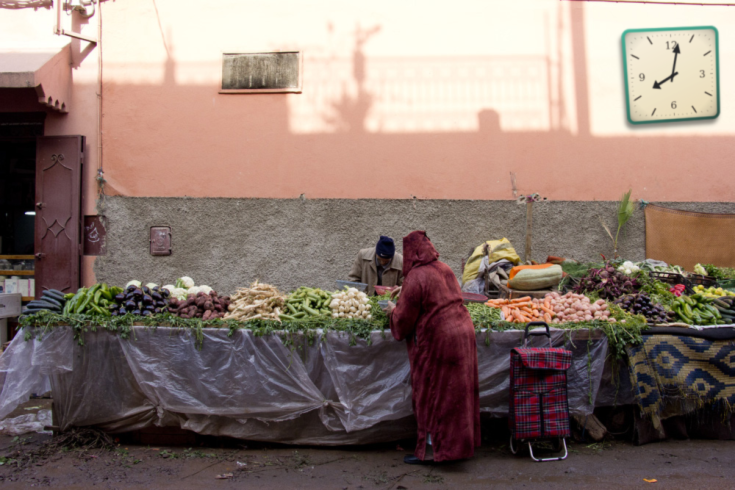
8:02
